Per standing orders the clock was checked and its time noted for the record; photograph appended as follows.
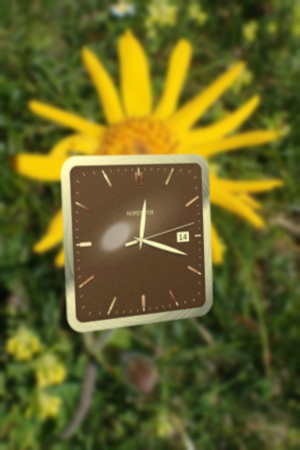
12:18:13
